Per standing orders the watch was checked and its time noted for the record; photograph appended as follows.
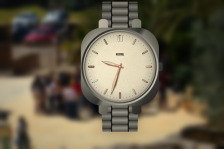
9:33
